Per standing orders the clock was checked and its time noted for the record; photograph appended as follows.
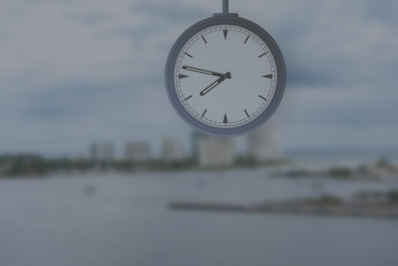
7:47
